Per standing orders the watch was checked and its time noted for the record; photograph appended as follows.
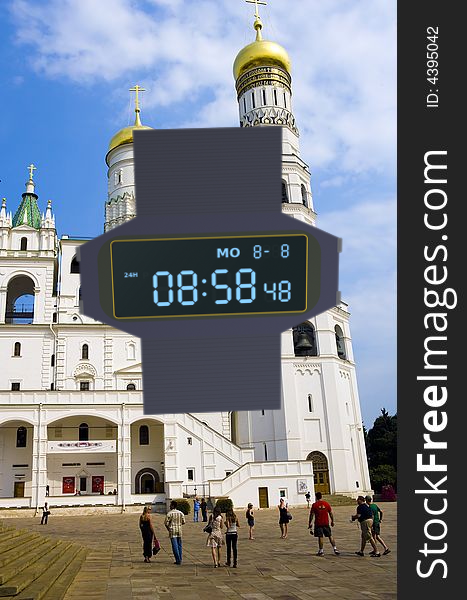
8:58:48
